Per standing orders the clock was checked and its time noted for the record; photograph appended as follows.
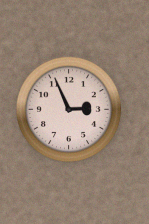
2:56
